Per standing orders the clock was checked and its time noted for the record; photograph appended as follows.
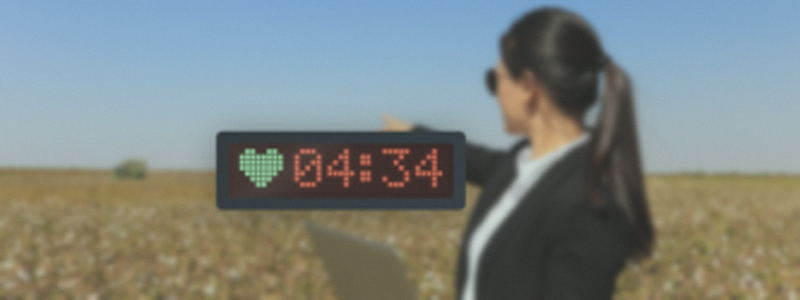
4:34
